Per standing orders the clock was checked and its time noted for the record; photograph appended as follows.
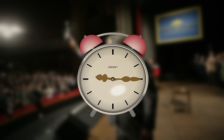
9:15
